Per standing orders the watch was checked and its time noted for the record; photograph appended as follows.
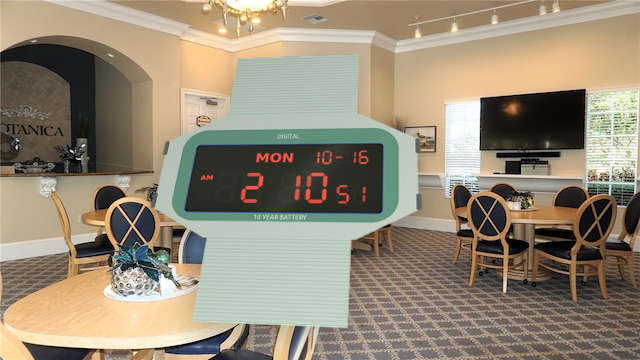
2:10:51
